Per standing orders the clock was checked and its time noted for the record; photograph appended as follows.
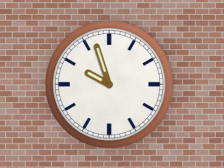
9:57
